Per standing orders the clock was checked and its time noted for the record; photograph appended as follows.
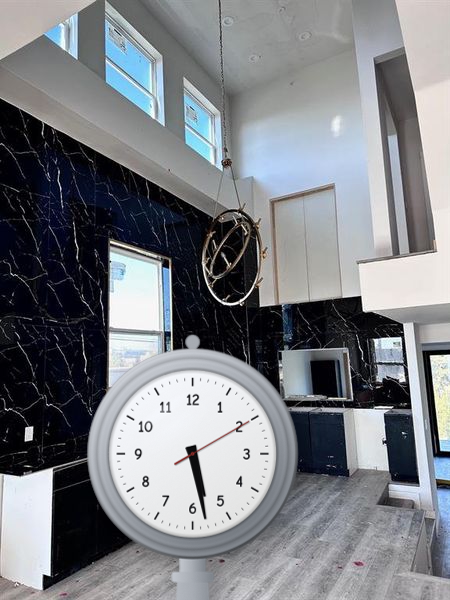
5:28:10
